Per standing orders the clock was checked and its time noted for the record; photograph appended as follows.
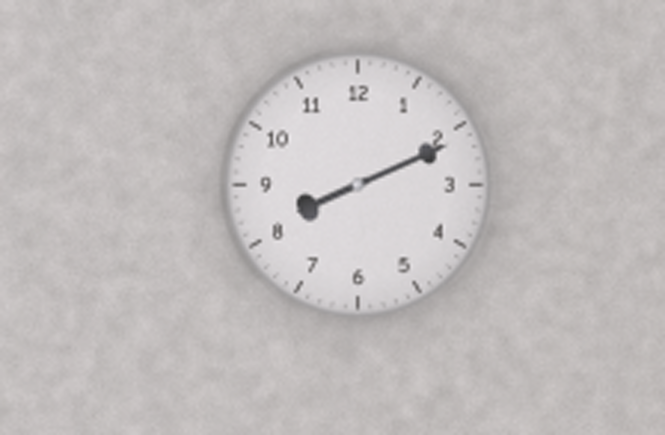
8:11
